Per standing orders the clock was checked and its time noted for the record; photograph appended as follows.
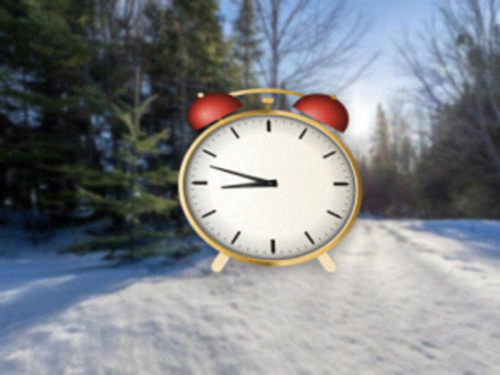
8:48
